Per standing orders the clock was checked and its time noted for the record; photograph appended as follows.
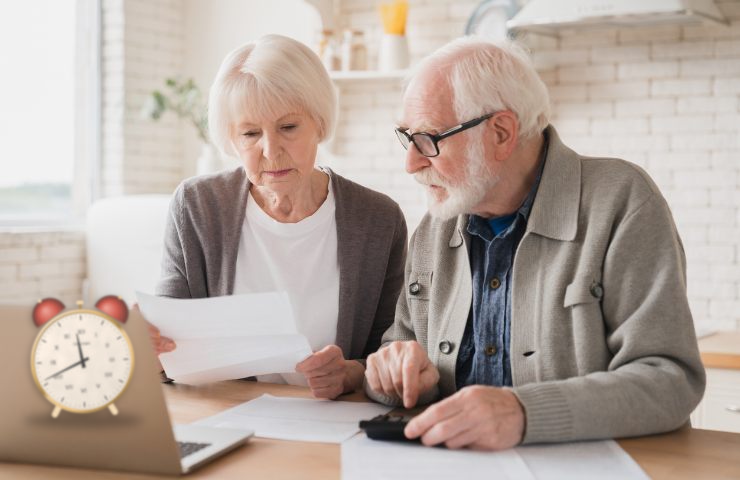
11:41
